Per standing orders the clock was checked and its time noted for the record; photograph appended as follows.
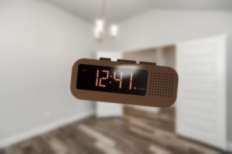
12:41
